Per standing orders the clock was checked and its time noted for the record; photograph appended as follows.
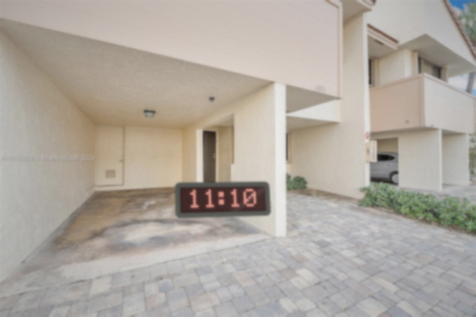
11:10
